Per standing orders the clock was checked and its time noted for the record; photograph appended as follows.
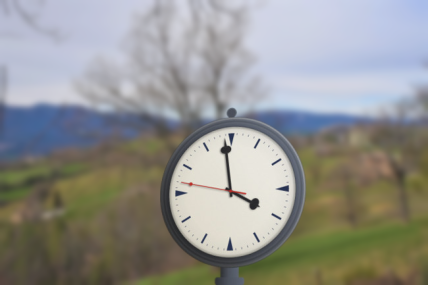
3:58:47
